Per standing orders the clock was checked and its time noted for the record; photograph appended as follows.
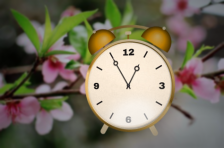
12:55
